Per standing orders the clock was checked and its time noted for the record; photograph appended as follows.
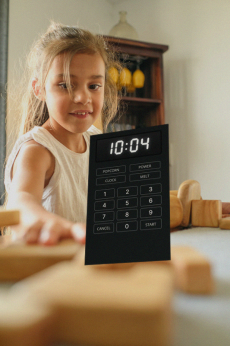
10:04
